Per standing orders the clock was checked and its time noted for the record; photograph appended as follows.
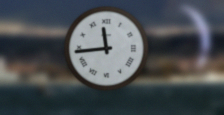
11:44
